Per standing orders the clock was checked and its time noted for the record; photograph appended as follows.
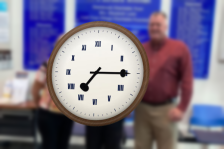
7:15
